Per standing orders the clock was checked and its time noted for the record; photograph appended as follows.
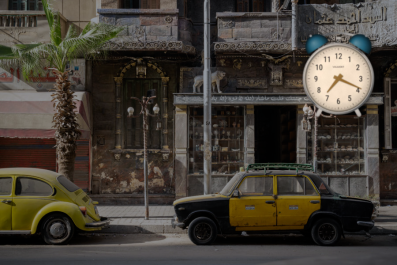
7:19
